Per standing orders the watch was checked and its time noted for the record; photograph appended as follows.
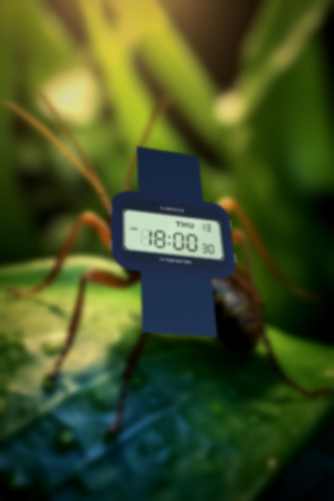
18:00
